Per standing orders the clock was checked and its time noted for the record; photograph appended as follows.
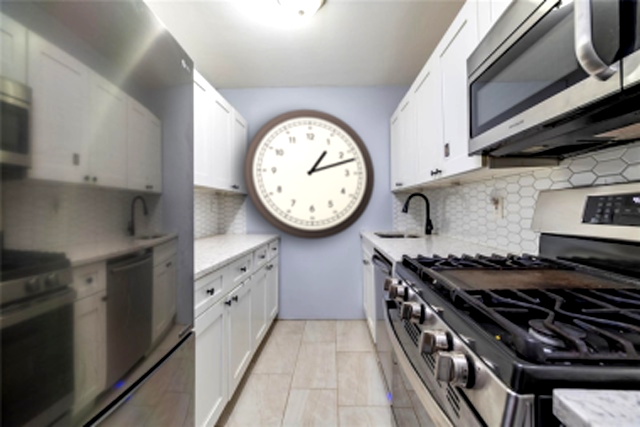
1:12
